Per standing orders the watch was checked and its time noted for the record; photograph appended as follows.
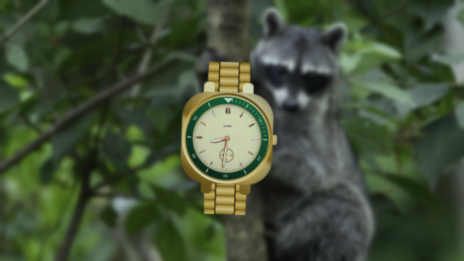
8:31
